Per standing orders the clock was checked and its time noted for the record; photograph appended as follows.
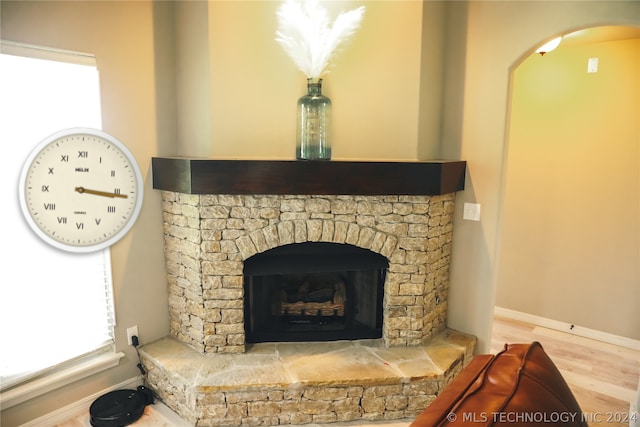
3:16
